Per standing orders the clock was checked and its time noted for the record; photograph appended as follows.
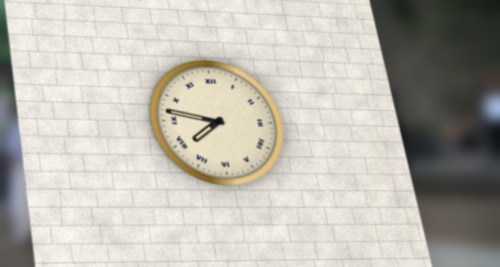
7:47
